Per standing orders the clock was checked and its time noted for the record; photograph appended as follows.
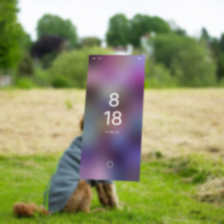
8:18
